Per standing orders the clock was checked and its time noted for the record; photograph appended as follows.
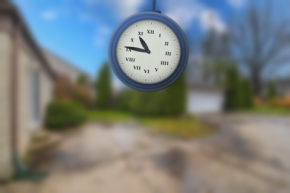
10:46
